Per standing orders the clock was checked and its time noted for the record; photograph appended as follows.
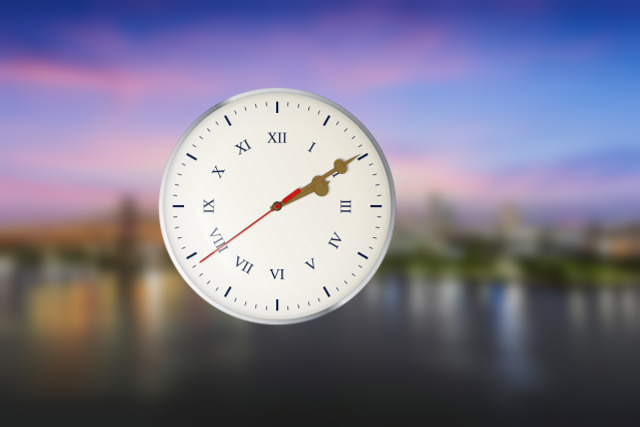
2:09:39
